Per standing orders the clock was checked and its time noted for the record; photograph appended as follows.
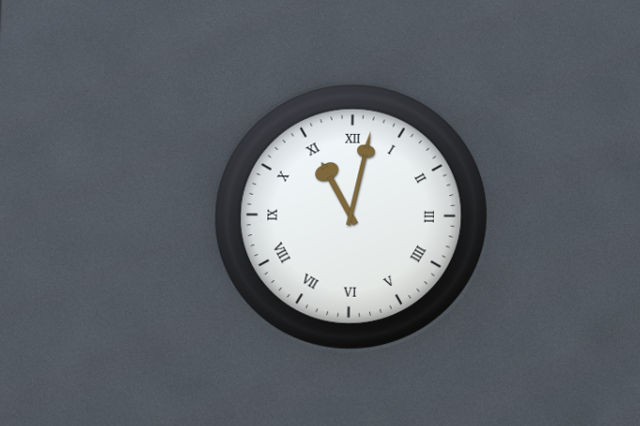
11:02
